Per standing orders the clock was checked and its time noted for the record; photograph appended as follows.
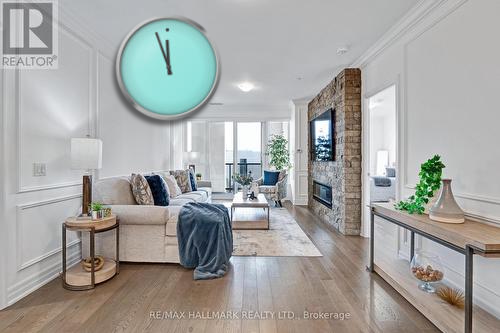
11:57
